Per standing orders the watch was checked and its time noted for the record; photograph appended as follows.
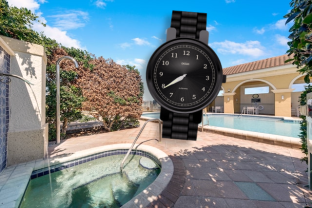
7:39
